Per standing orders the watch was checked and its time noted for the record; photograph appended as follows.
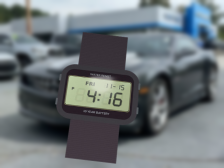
4:16
